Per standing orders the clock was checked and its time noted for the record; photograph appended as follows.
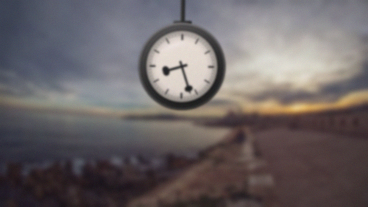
8:27
